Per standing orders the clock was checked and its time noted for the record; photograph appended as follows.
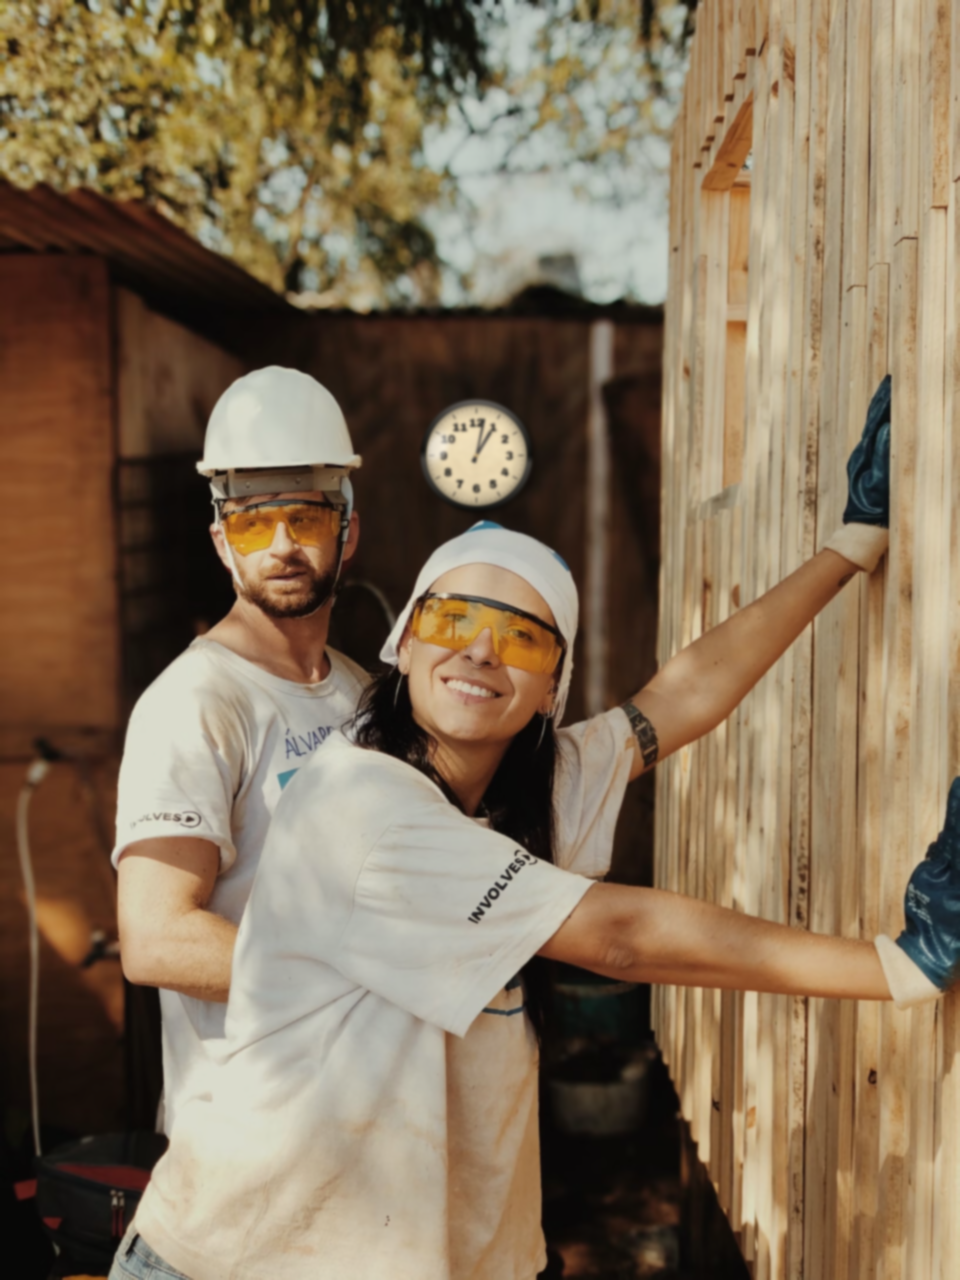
1:02
